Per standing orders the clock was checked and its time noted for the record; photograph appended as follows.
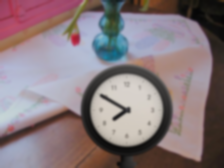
7:50
